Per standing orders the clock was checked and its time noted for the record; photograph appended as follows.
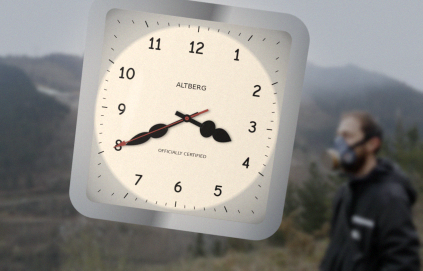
3:39:40
